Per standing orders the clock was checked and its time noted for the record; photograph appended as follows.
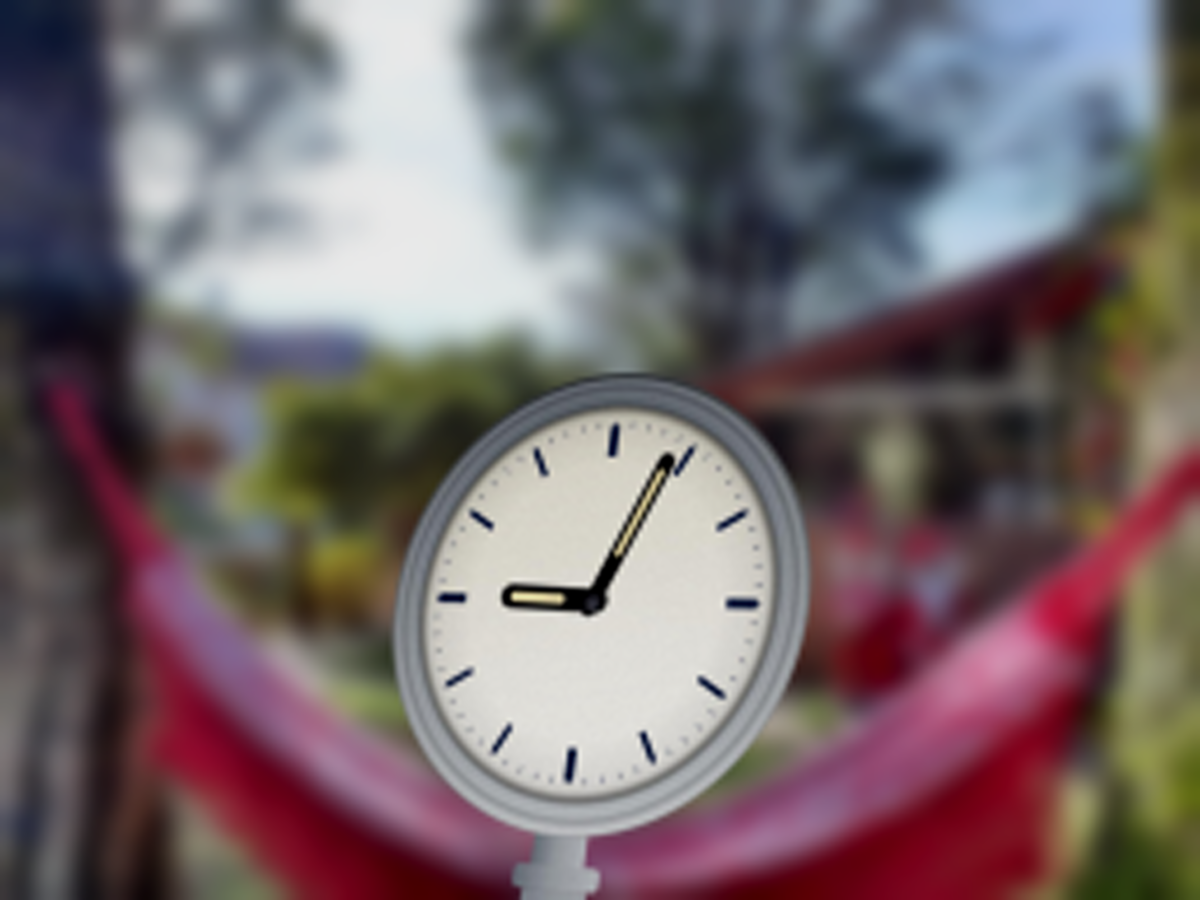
9:04
